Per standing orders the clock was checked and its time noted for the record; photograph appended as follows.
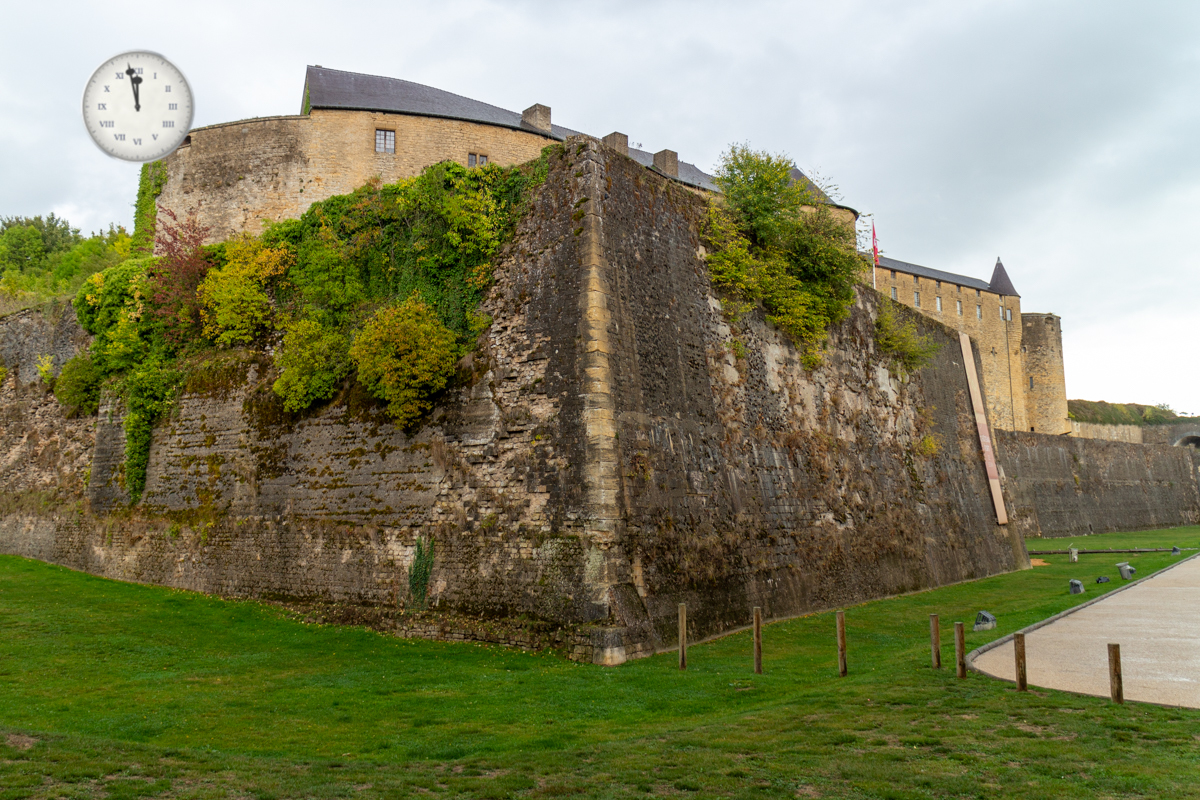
11:58
